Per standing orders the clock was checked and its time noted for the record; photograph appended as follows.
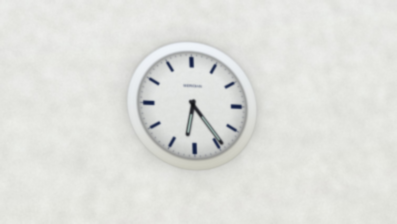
6:24
